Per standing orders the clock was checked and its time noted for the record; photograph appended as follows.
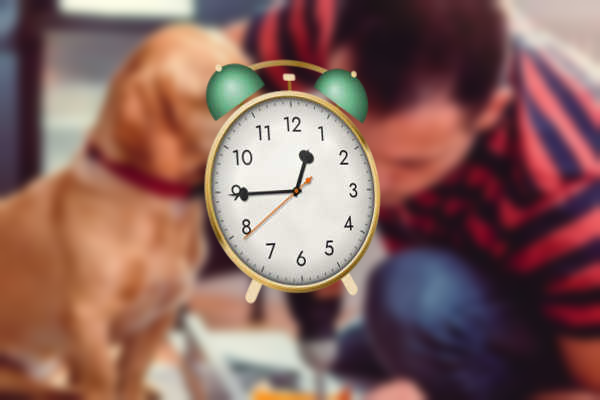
12:44:39
